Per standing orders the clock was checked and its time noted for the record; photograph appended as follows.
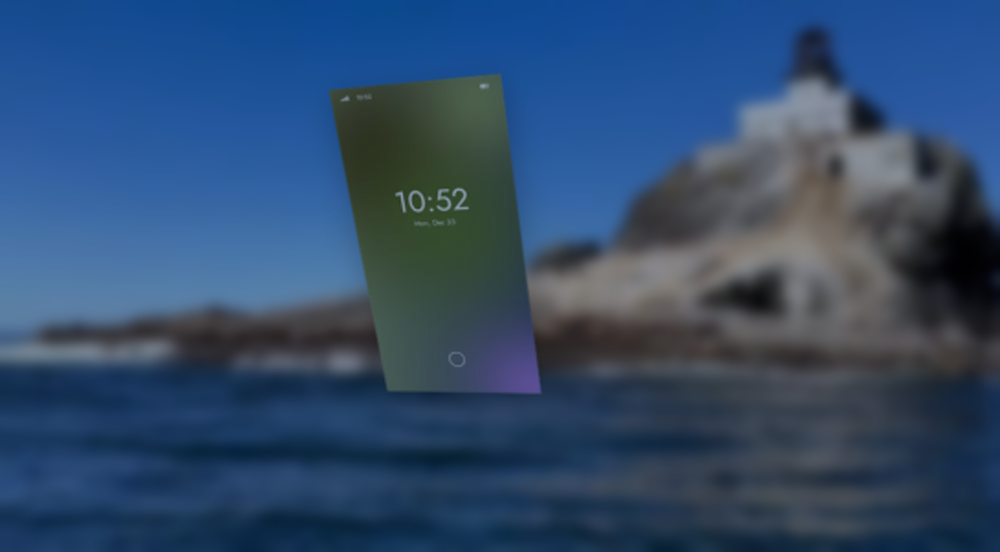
10:52
